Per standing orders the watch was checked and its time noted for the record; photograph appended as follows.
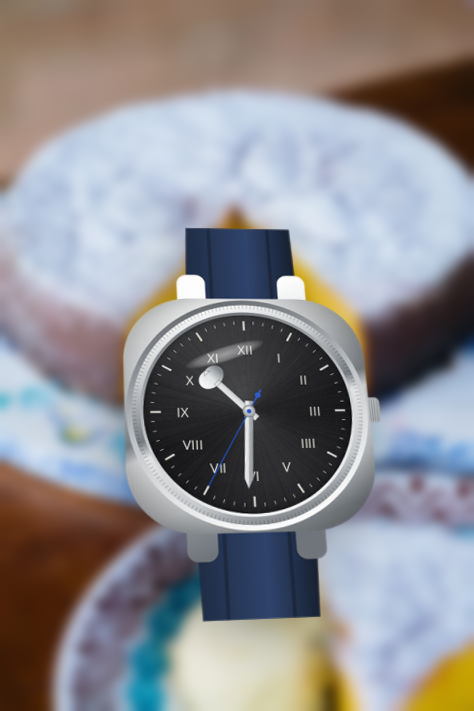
10:30:35
